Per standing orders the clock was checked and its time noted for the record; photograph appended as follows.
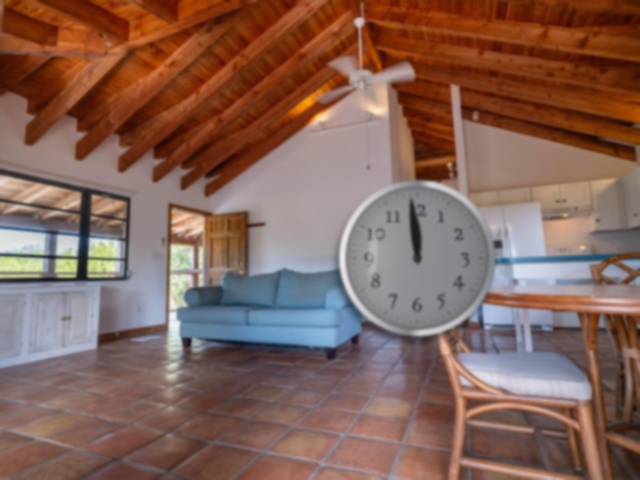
11:59
